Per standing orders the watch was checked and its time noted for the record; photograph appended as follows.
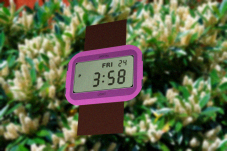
3:58
